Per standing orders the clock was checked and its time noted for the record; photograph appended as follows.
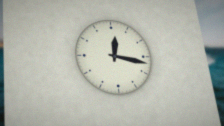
12:17
